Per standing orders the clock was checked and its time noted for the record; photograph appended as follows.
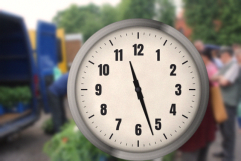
11:27
